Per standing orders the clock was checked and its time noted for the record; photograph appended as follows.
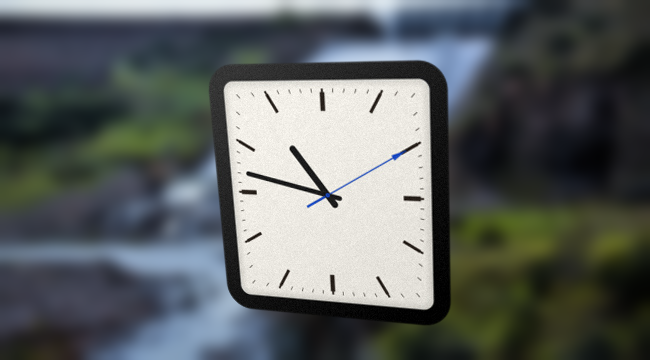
10:47:10
